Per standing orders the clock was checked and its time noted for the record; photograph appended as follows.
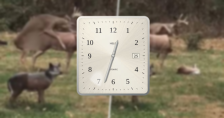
12:33
